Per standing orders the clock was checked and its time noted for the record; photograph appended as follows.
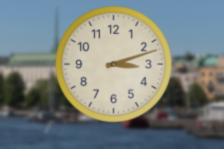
3:12
